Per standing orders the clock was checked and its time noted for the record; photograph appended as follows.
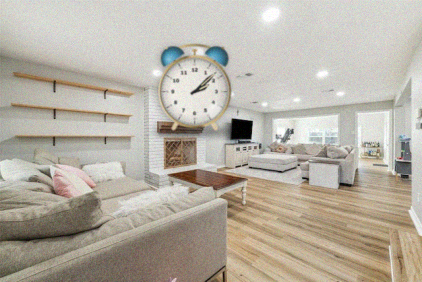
2:08
